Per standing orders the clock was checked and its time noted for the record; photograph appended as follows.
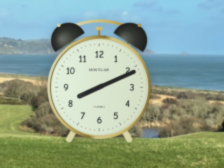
8:11
